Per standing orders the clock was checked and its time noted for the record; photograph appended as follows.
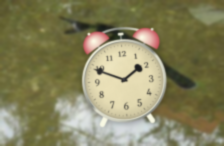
1:49
